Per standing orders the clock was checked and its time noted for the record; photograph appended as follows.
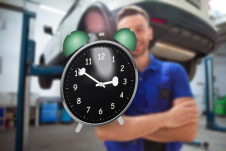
2:51
